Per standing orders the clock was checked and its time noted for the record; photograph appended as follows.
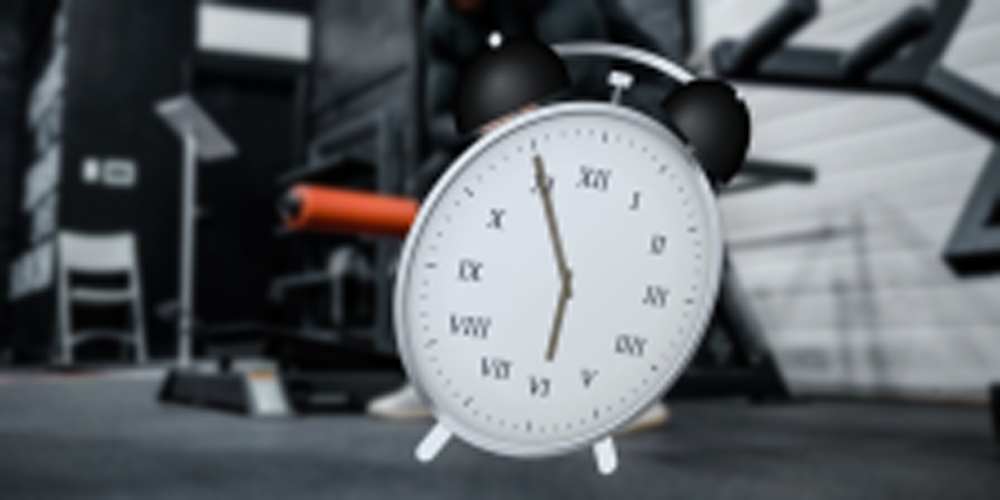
5:55
